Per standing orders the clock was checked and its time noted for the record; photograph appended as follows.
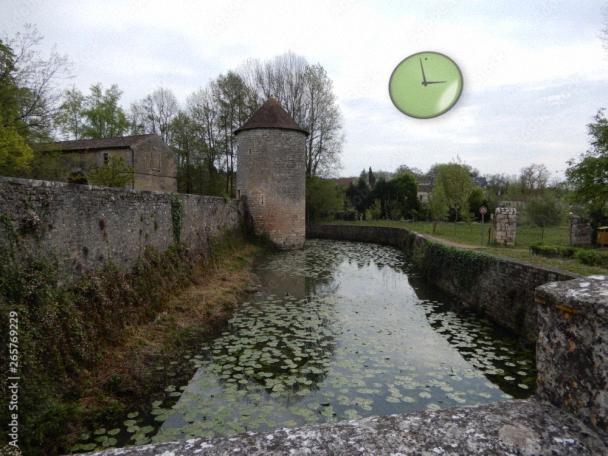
2:58
